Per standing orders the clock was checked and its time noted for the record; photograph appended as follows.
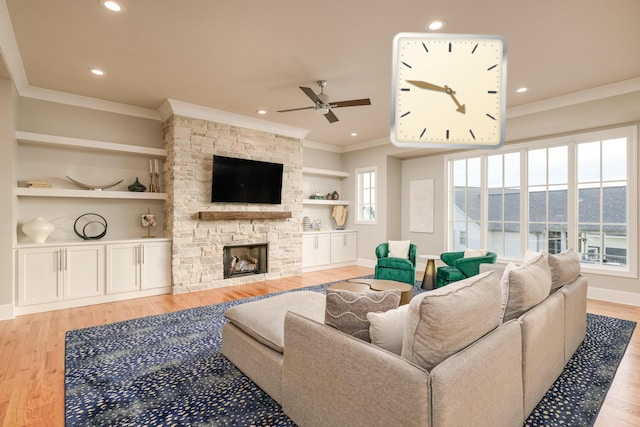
4:47
